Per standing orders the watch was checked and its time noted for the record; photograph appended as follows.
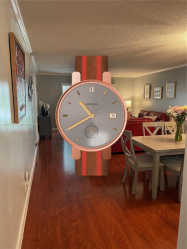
10:40
